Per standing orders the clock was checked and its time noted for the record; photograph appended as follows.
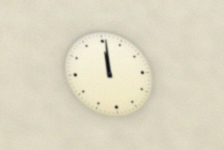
12:01
